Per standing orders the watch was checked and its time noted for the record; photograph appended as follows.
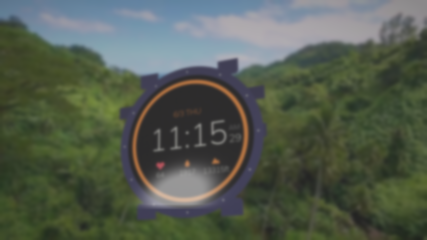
11:15
